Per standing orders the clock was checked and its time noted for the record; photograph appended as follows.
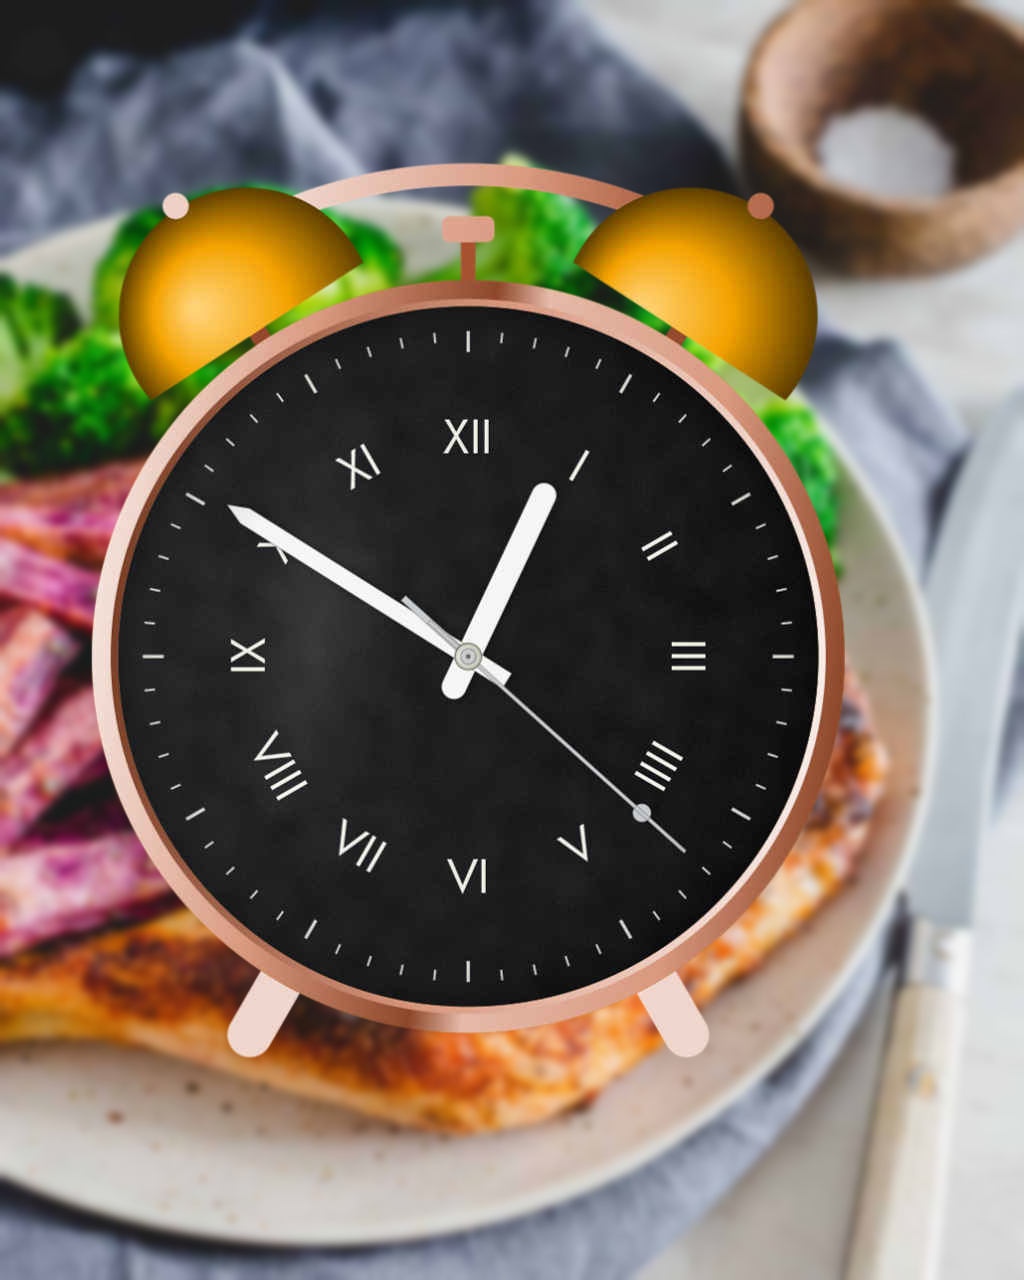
12:50:22
